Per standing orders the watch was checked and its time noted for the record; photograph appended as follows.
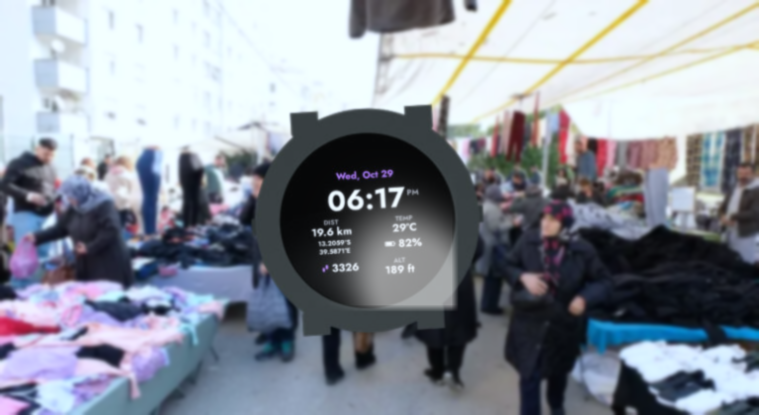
6:17
